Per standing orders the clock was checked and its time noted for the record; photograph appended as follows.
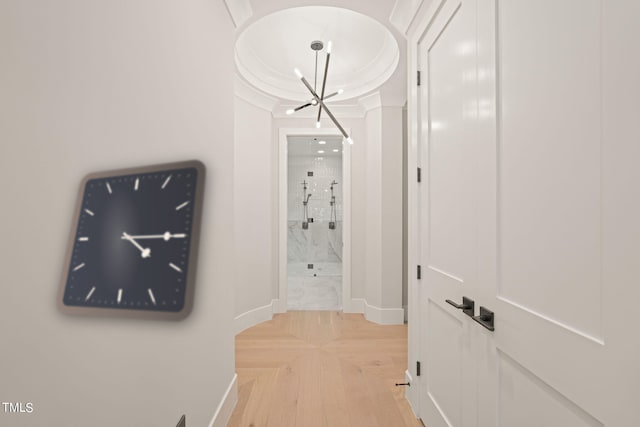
4:15
